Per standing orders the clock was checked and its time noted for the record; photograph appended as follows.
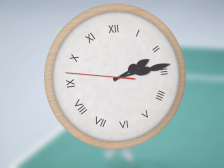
2:13:47
